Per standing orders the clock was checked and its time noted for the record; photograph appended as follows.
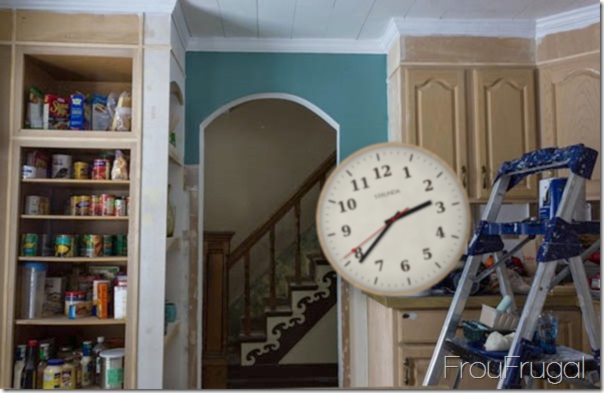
2:38:41
